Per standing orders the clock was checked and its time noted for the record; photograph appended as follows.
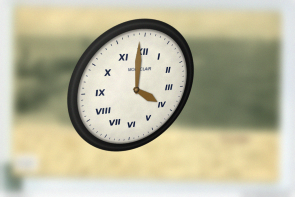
3:59
